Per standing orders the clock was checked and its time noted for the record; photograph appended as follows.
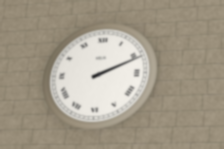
2:11
